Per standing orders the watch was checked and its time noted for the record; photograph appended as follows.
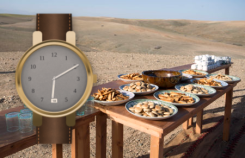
6:10
